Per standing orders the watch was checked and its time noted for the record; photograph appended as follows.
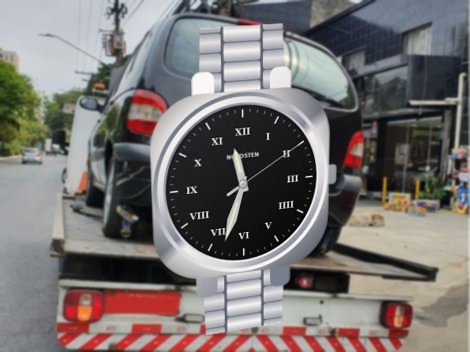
11:33:10
